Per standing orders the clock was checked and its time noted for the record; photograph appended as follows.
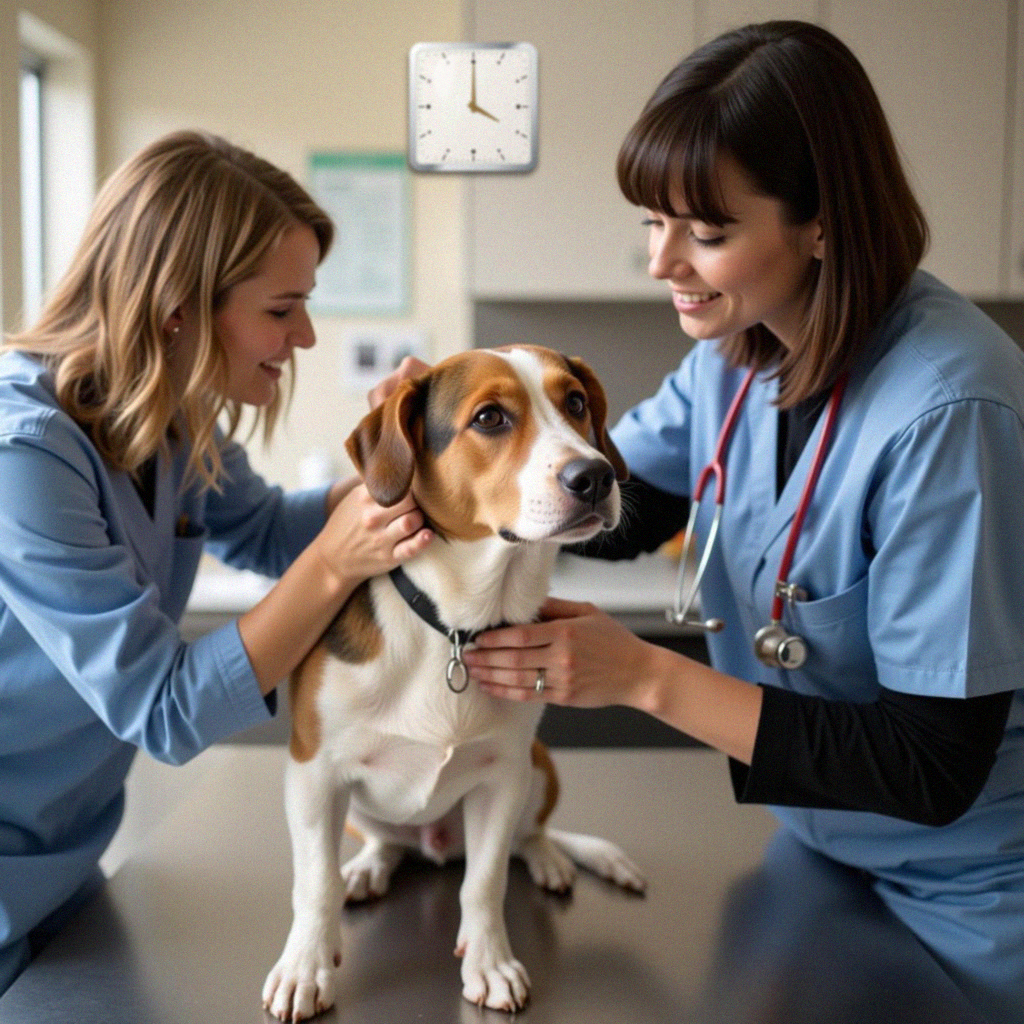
4:00
